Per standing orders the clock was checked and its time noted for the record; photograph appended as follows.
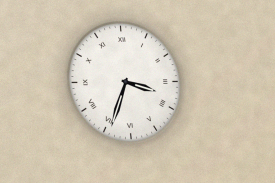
3:34
